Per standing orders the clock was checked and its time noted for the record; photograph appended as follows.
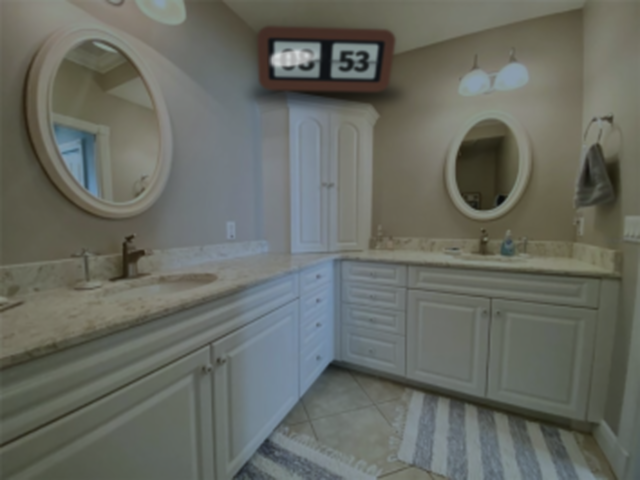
8:53
